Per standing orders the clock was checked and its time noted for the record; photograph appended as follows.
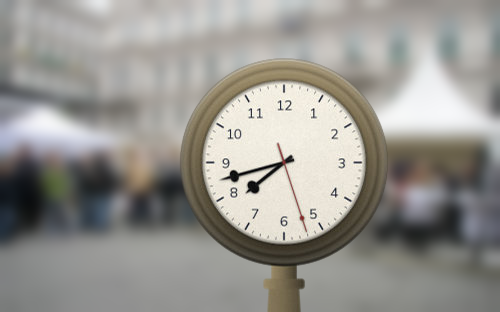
7:42:27
